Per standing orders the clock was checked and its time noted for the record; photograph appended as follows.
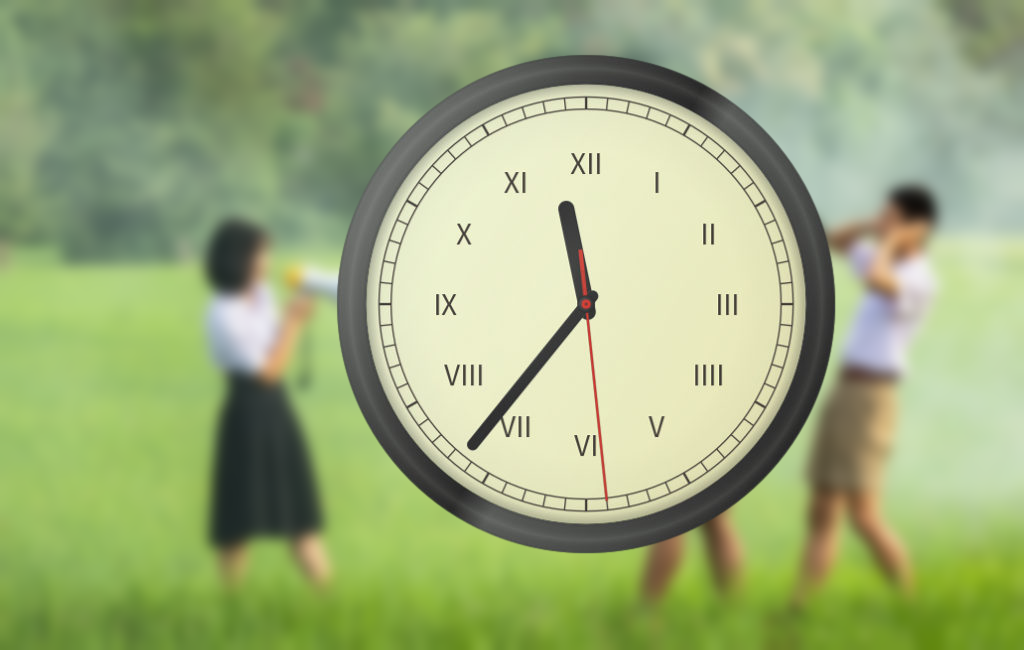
11:36:29
